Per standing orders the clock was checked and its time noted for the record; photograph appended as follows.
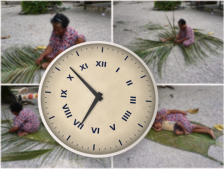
6:52
